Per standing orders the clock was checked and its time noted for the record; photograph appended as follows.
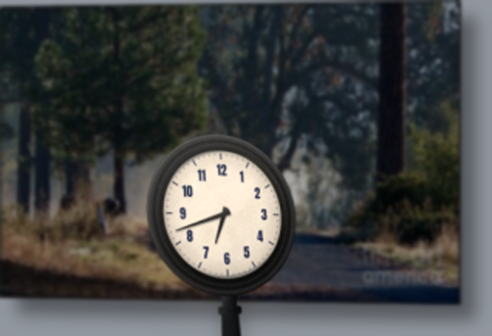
6:42
